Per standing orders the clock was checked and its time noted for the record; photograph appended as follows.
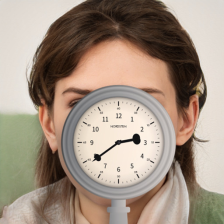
2:39
